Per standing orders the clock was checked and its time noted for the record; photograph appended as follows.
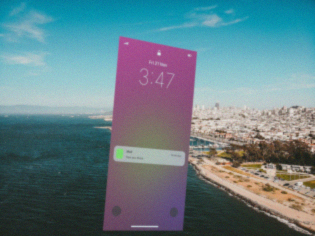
3:47
